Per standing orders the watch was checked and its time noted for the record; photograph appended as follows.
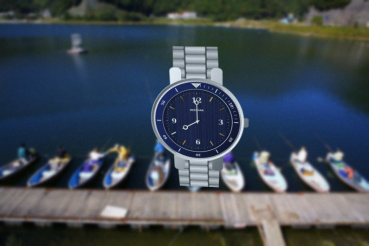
8:00
